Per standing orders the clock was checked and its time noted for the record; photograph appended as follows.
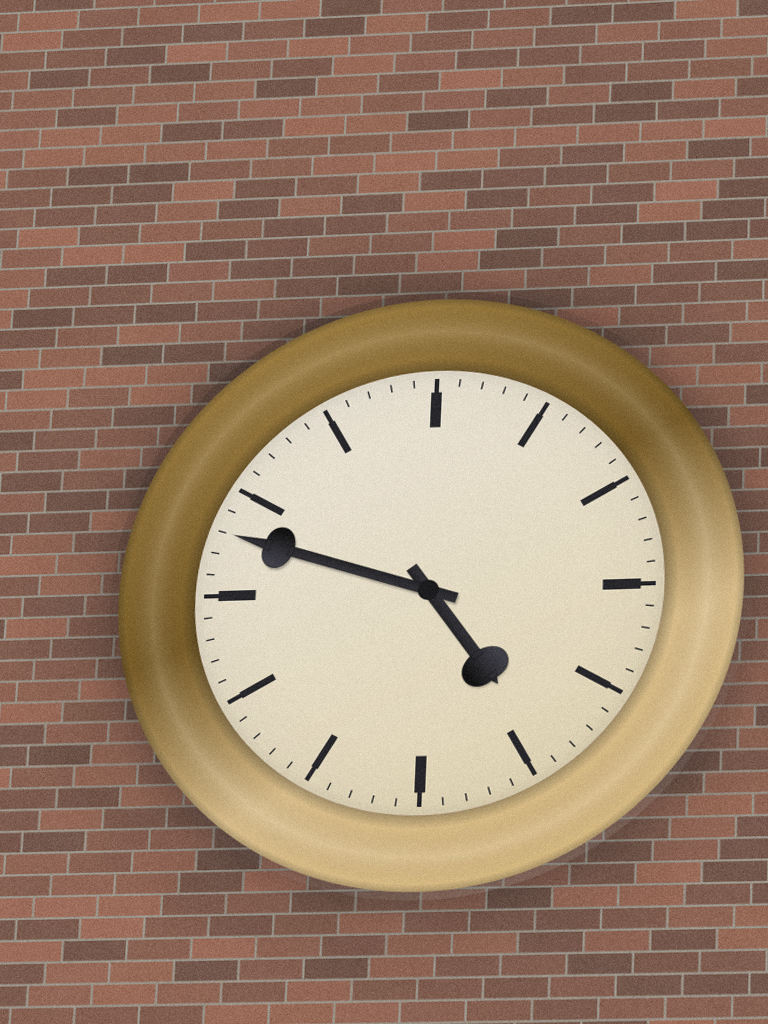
4:48
